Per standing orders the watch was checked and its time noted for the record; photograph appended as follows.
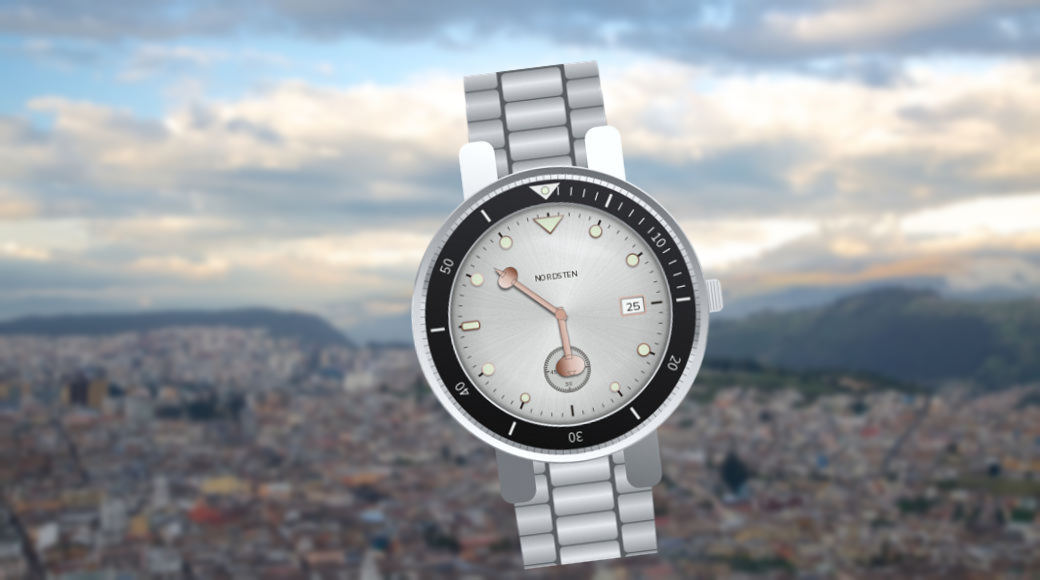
5:52
